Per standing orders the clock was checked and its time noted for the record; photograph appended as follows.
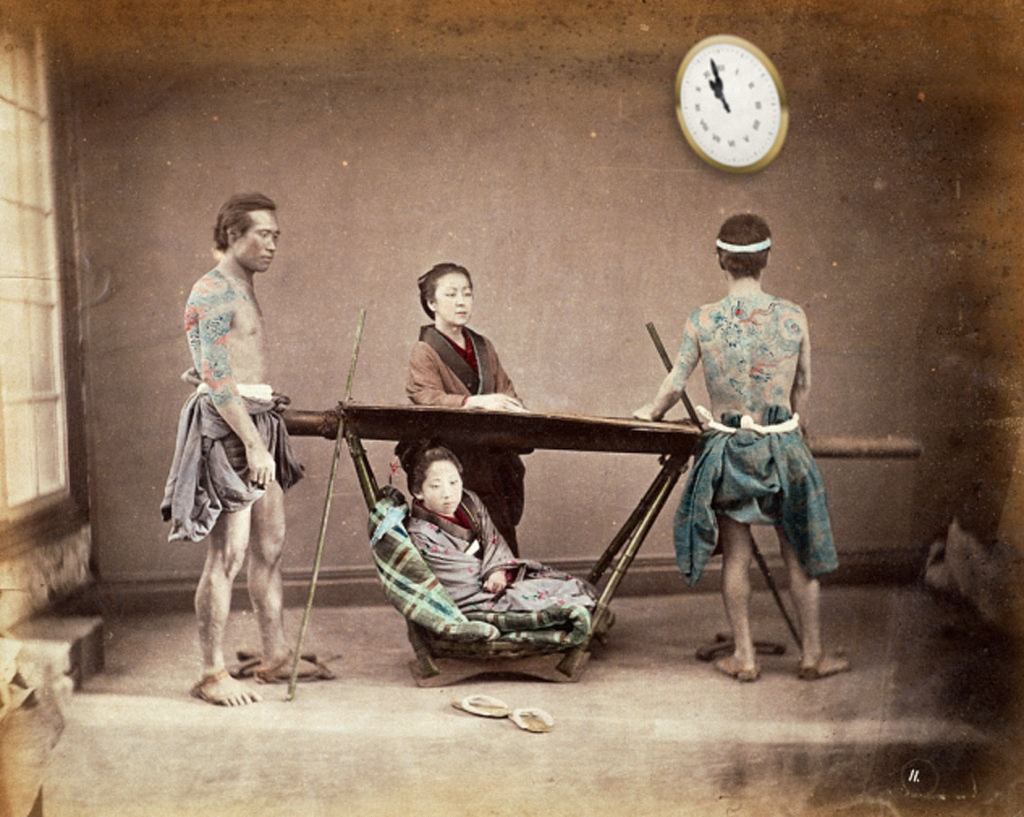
10:58
